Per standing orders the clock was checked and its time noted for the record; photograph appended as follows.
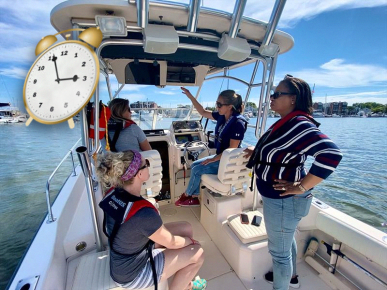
2:56
